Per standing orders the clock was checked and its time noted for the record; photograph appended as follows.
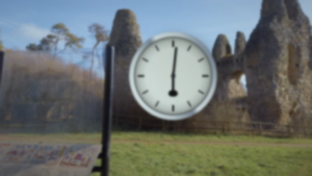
6:01
